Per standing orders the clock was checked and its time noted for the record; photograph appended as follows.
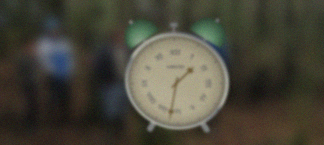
1:32
